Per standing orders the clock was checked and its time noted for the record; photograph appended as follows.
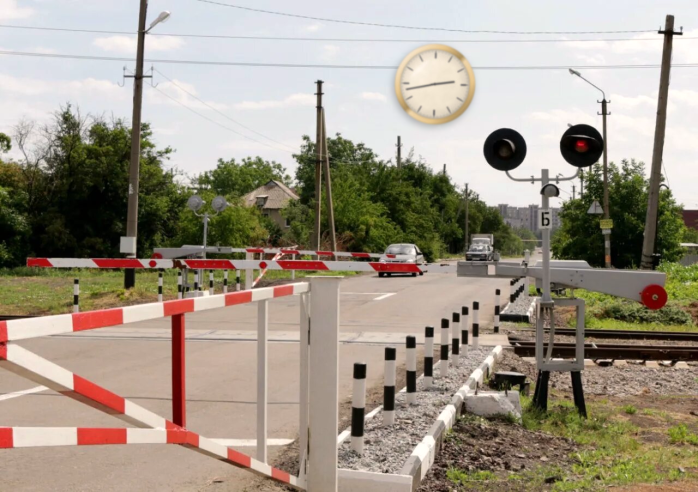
2:43
